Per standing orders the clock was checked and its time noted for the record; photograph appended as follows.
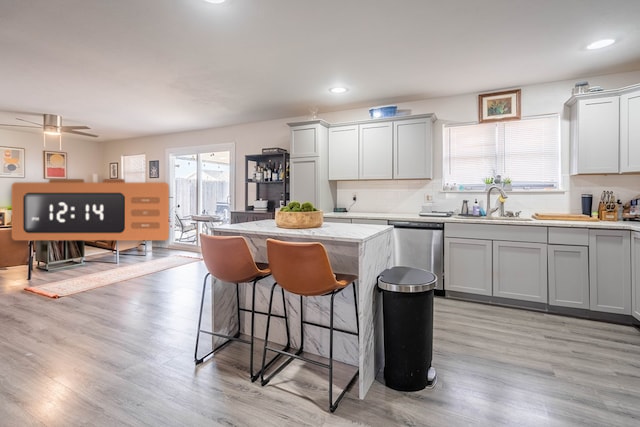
12:14
